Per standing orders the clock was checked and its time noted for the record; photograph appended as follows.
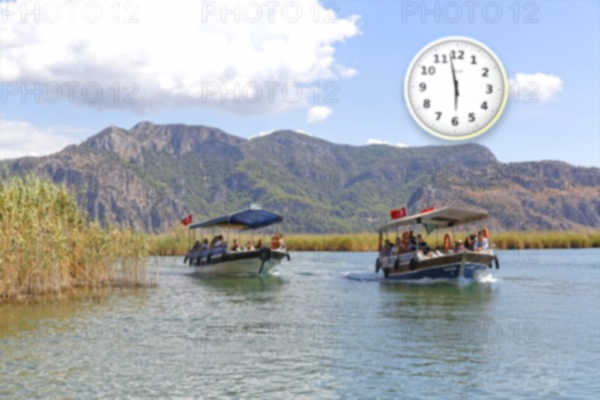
5:58
